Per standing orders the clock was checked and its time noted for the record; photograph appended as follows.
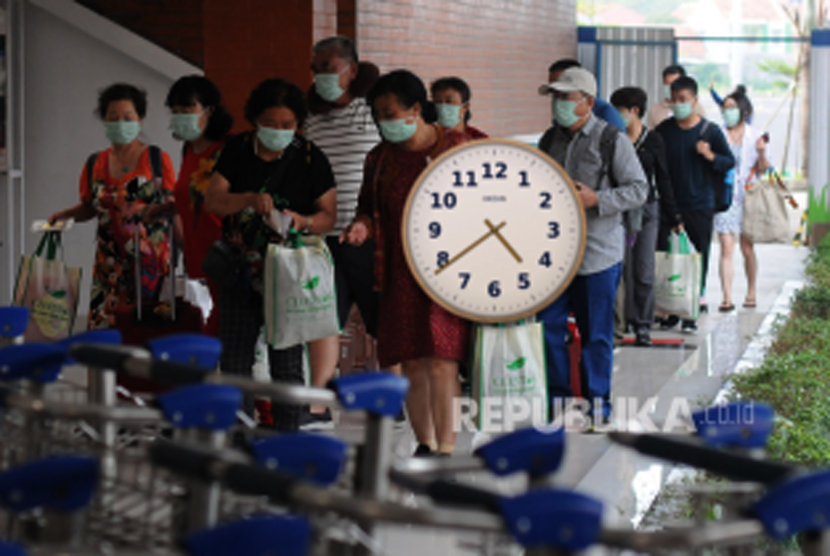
4:39
